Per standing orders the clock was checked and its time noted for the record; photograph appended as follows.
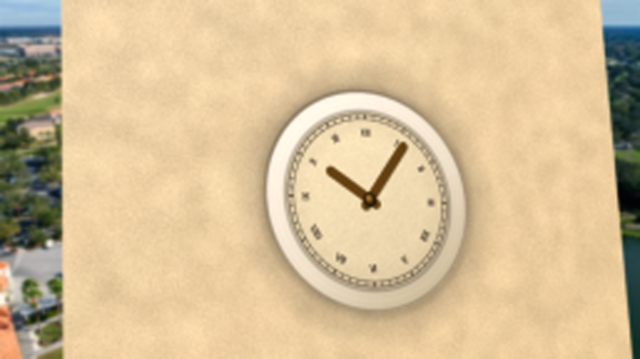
10:06
